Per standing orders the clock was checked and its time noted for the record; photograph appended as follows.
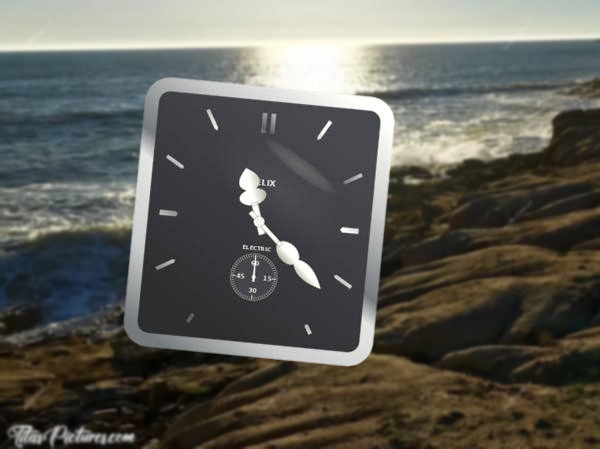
11:22
